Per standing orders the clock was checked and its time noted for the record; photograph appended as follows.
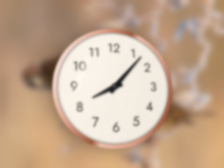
8:07
